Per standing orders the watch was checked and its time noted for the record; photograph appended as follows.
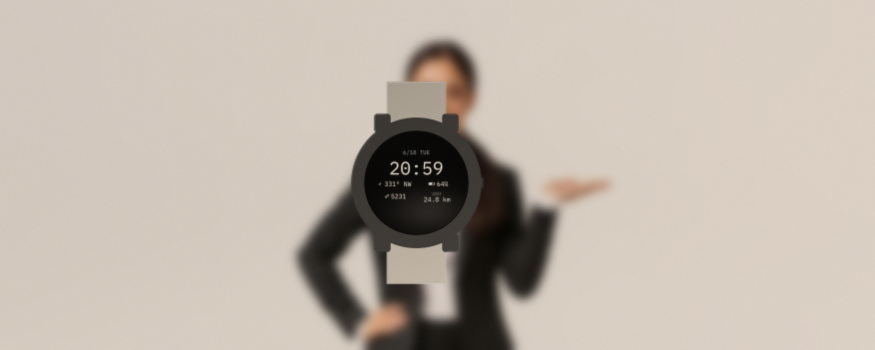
20:59
